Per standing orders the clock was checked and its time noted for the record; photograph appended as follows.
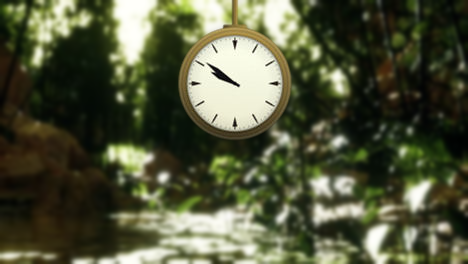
9:51
